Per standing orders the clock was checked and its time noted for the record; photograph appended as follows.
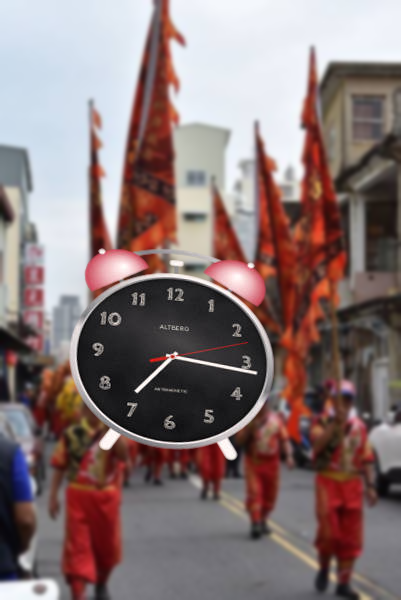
7:16:12
